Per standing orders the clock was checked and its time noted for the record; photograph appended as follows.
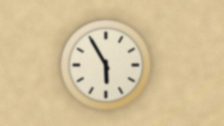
5:55
